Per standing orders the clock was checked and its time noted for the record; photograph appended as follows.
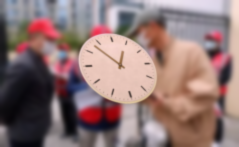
12:53
